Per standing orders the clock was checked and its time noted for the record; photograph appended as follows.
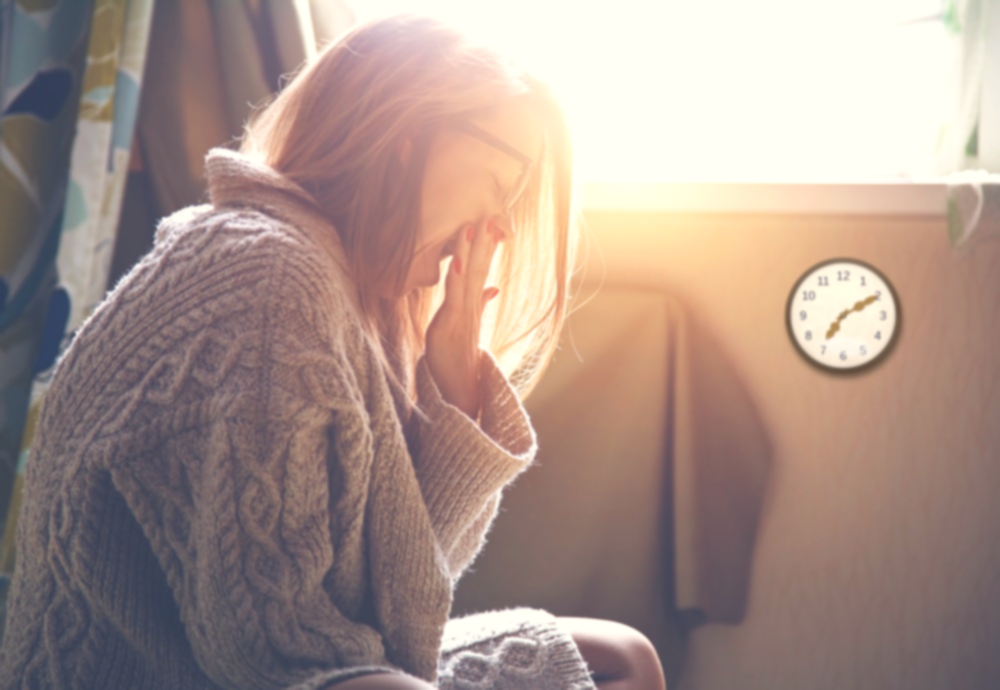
7:10
